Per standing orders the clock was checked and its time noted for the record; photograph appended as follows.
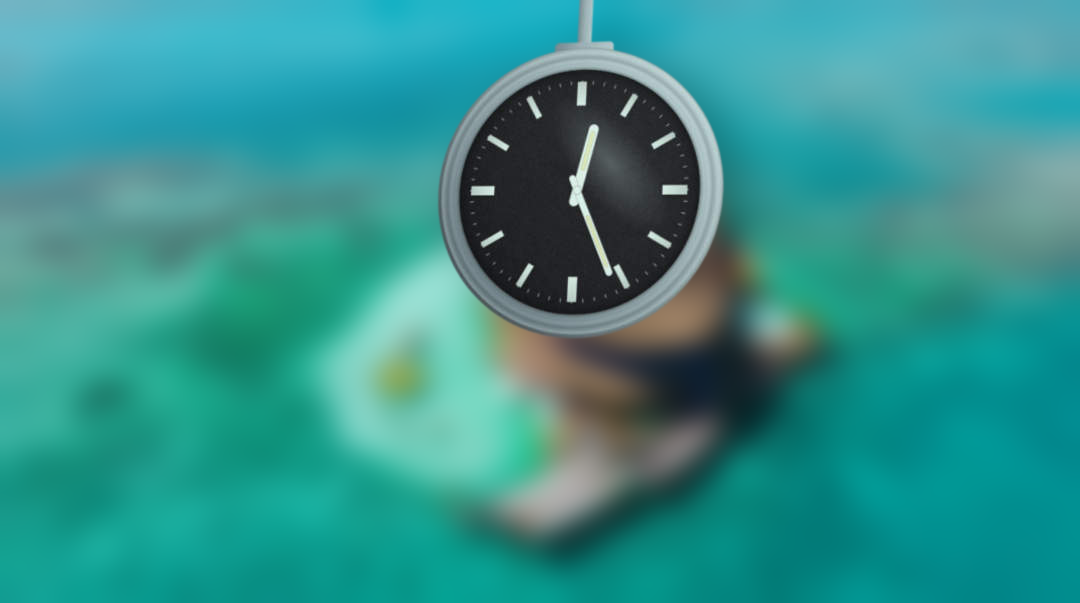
12:26
